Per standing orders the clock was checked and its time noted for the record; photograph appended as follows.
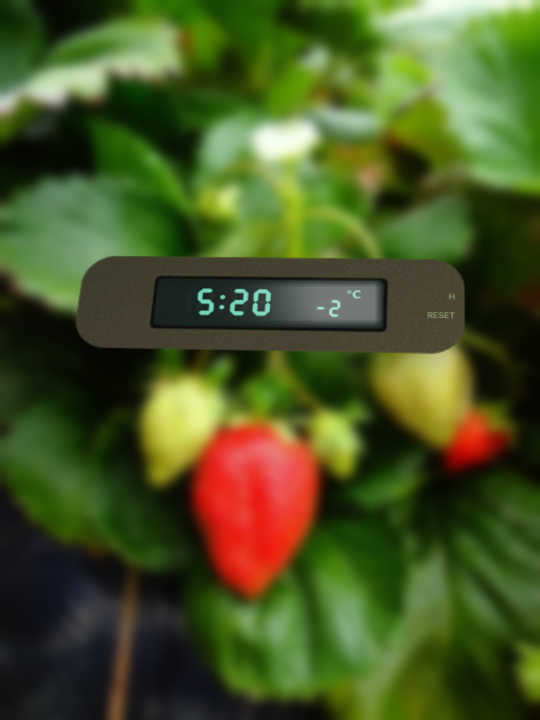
5:20
